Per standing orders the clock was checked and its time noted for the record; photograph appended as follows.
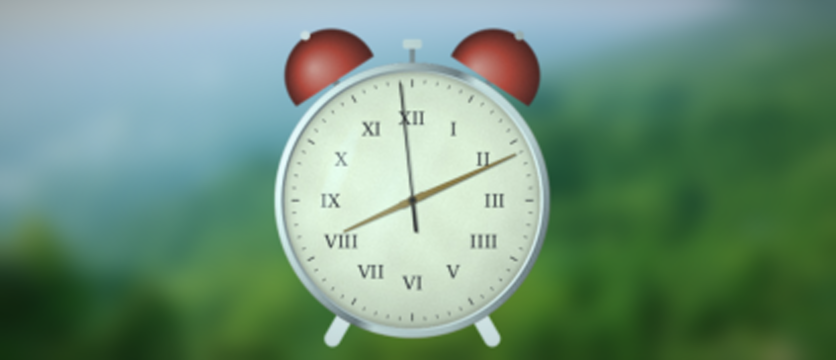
8:10:59
